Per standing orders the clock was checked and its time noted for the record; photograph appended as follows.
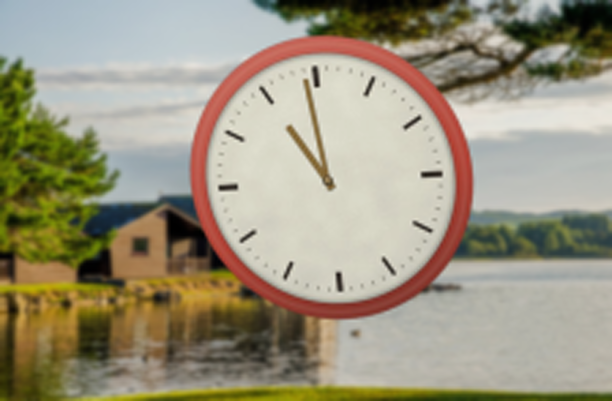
10:59
